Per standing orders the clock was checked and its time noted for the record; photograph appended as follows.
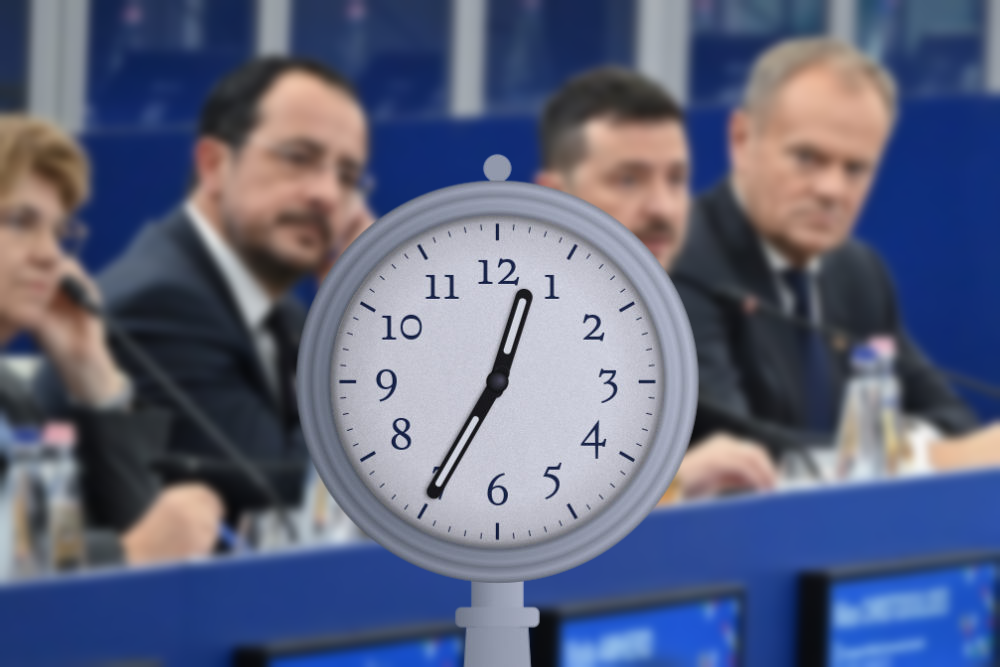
12:35
